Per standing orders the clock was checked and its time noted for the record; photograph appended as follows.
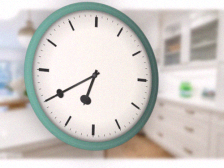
6:40
